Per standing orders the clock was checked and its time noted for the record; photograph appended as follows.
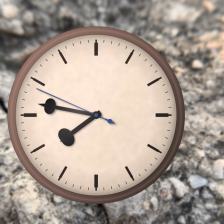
7:46:49
